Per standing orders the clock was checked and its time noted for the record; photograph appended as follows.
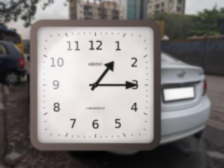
1:15
